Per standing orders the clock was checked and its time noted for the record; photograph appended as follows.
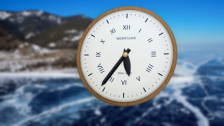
5:36
